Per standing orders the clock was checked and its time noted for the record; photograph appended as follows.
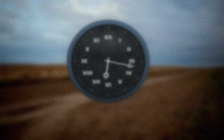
6:17
